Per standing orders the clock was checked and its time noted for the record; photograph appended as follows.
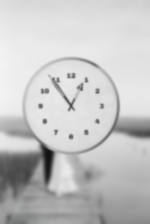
12:54
